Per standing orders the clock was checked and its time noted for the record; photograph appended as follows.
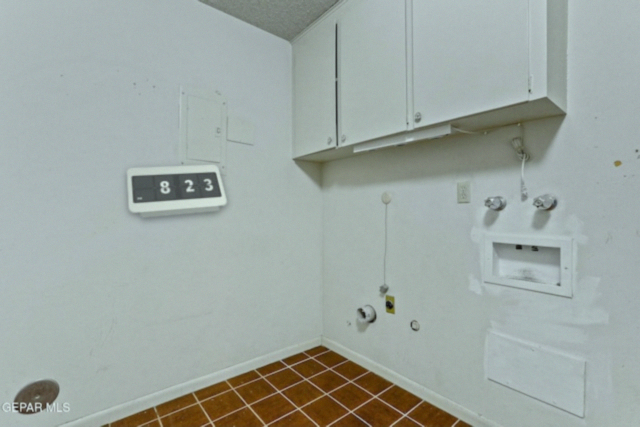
8:23
